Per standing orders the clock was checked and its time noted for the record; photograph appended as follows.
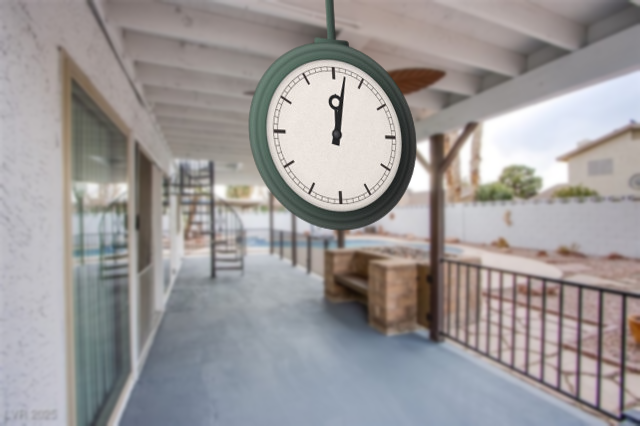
12:02
